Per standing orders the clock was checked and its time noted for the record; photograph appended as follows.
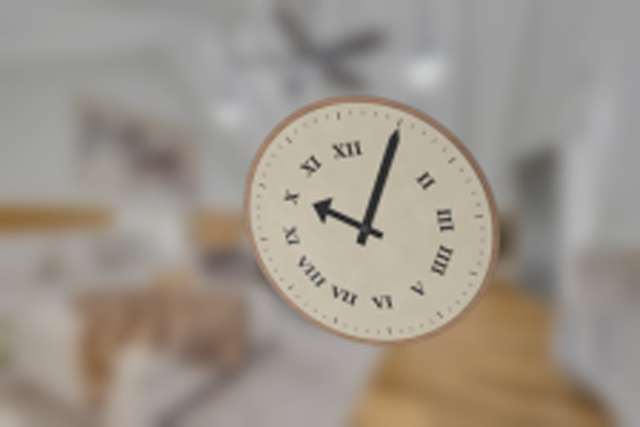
10:05
